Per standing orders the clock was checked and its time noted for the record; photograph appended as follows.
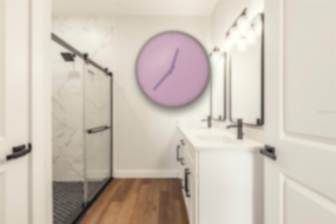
12:37
